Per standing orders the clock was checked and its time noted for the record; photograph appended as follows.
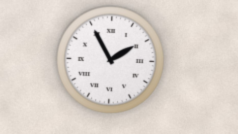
1:55
